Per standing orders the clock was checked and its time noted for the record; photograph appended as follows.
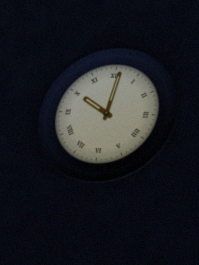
10:01
